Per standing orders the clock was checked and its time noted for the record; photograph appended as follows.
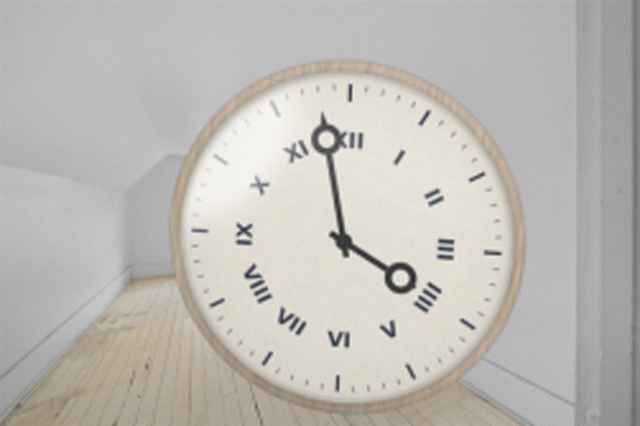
3:58
